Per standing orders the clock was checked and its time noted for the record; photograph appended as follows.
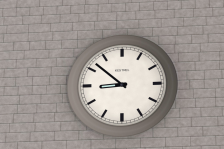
8:52
